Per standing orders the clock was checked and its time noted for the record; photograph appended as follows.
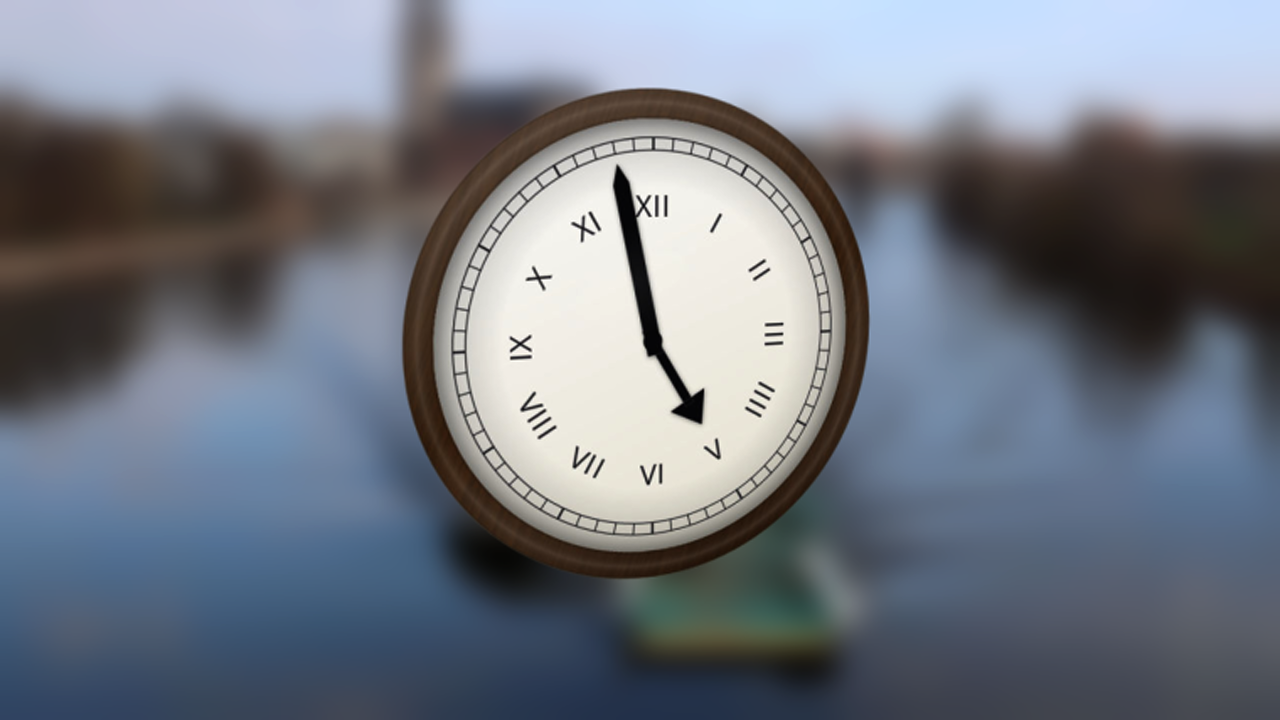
4:58
